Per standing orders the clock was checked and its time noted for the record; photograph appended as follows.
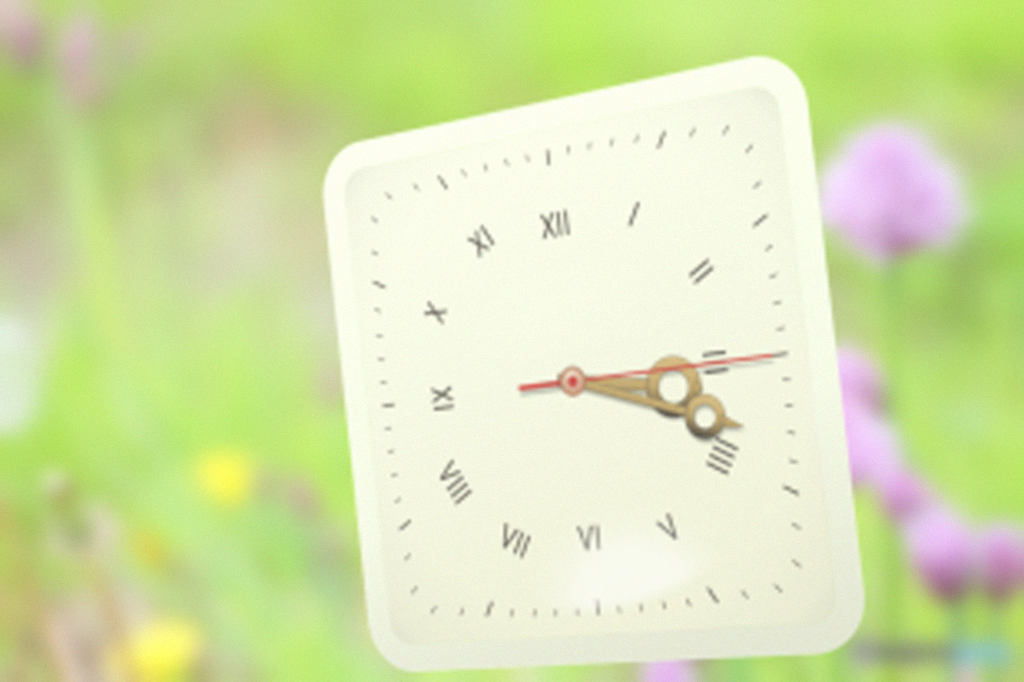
3:18:15
